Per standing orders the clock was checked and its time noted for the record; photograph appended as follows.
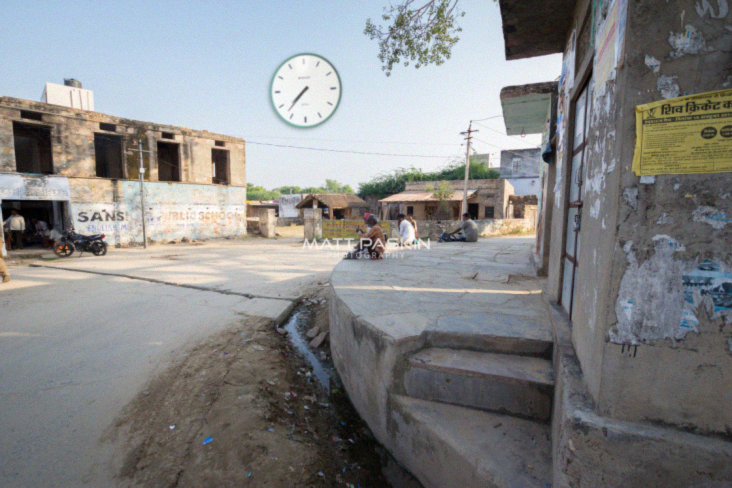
7:37
